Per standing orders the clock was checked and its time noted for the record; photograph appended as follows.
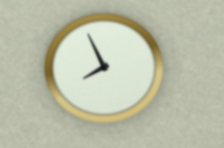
7:56
